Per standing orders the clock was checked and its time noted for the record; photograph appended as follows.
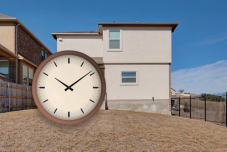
10:09
